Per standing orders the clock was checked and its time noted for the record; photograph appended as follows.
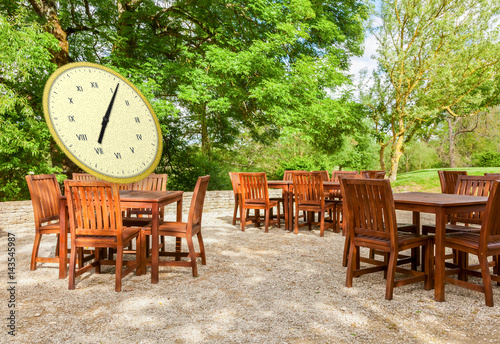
7:06
